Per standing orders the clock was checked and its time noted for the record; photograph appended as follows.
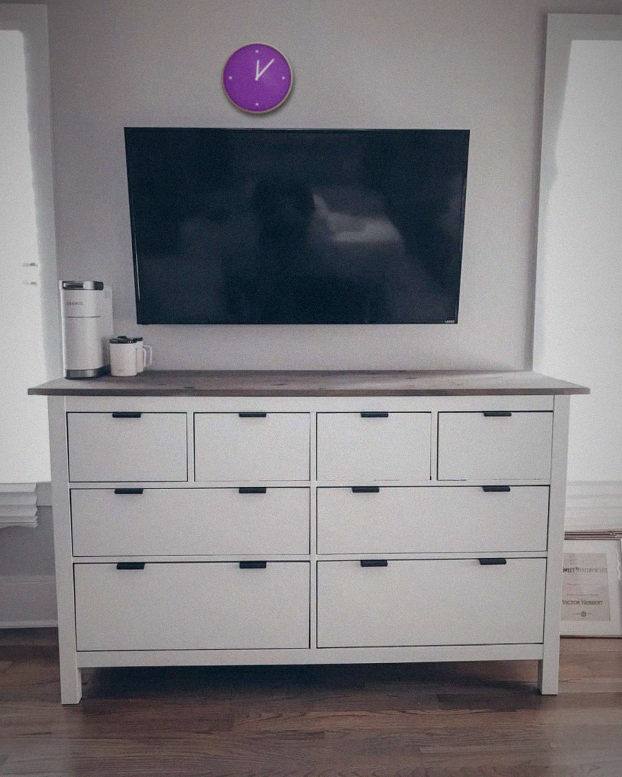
12:07
